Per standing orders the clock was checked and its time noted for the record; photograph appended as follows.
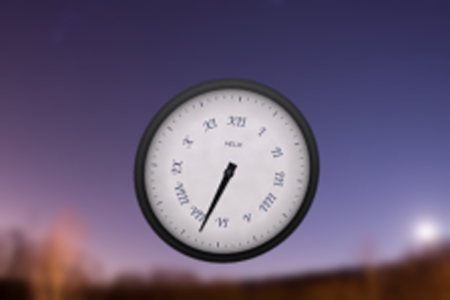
6:33
